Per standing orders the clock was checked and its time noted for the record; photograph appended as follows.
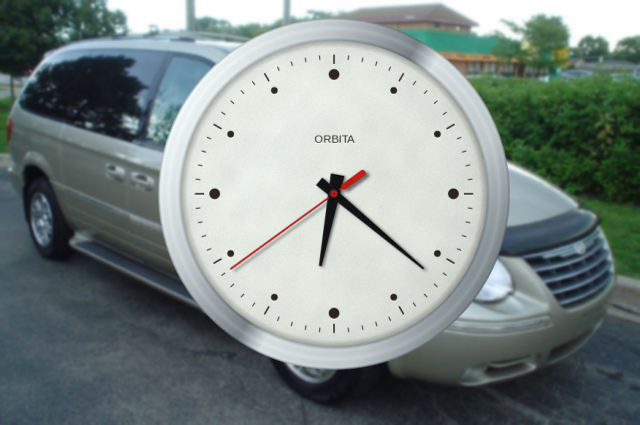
6:21:39
